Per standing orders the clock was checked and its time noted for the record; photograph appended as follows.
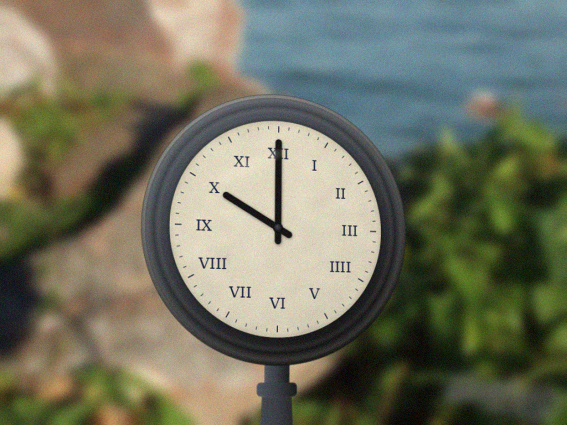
10:00
